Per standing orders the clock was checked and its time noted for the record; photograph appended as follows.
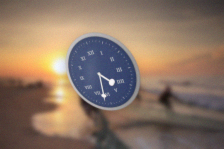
4:32
